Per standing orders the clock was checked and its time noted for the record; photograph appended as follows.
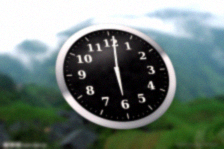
6:01
